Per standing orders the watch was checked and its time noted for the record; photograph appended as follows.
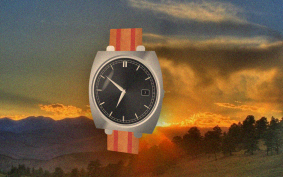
6:51
